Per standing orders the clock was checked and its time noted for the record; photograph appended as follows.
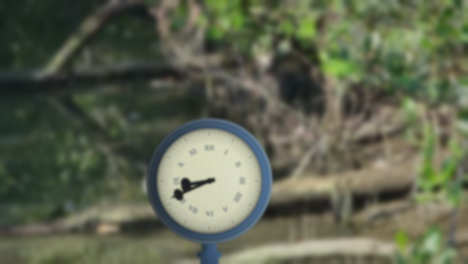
8:41
